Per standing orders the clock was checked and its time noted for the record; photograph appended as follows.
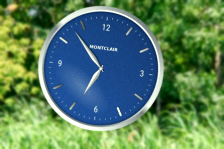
6:53
